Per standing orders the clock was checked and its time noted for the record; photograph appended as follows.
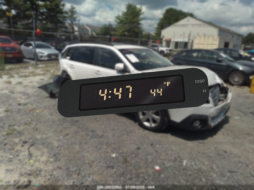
4:47
